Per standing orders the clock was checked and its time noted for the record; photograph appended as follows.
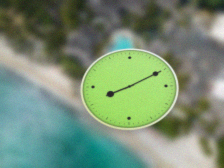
8:10
